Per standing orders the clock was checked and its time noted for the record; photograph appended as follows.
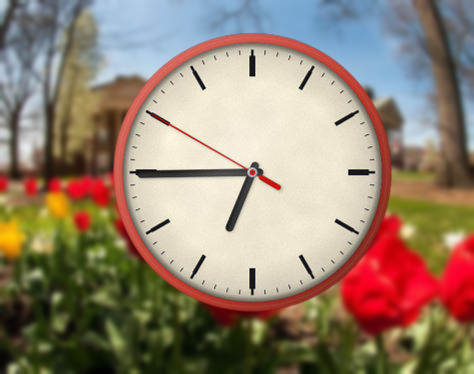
6:44:50
